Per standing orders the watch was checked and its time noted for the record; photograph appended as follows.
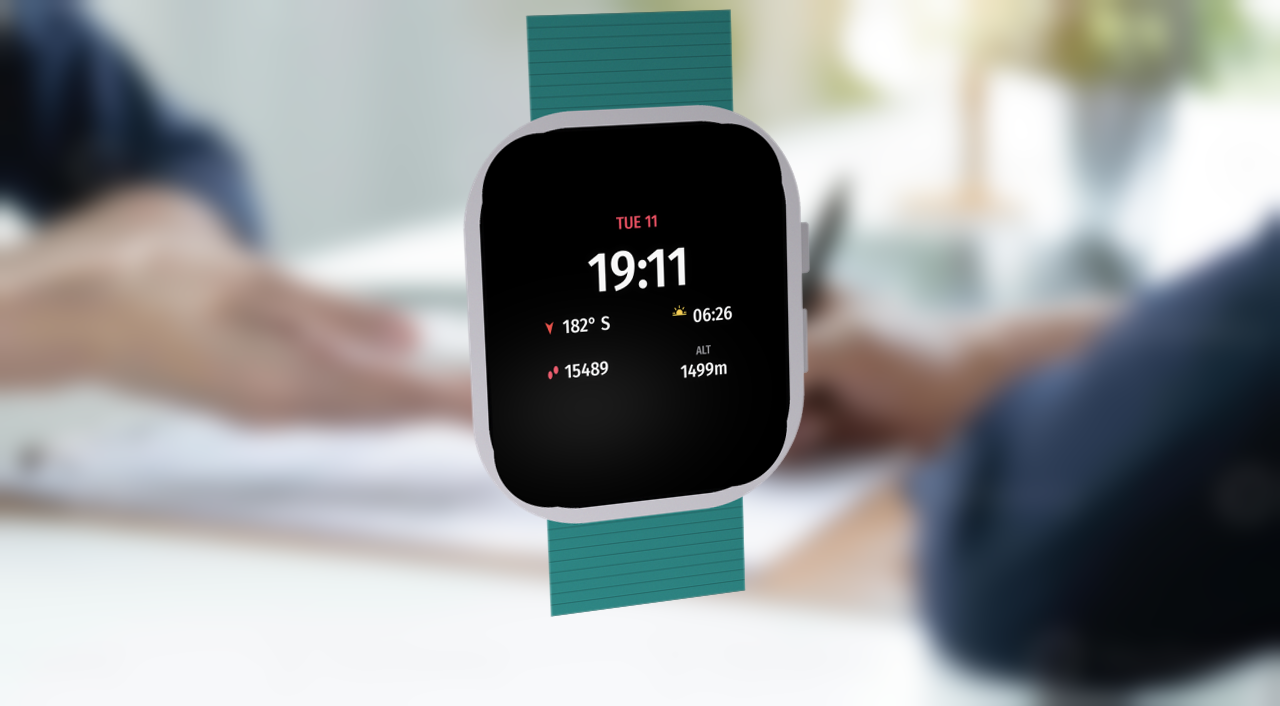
19:11
